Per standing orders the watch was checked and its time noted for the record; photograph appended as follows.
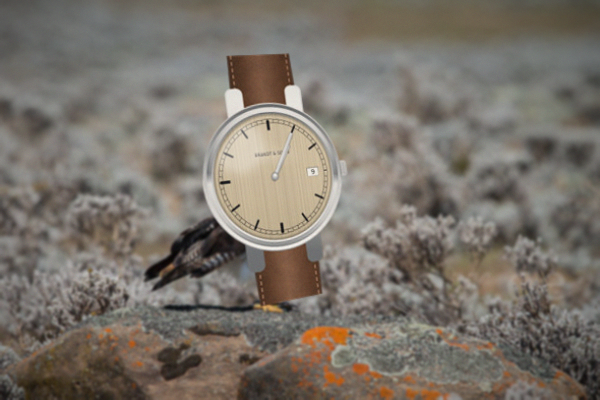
1:05
